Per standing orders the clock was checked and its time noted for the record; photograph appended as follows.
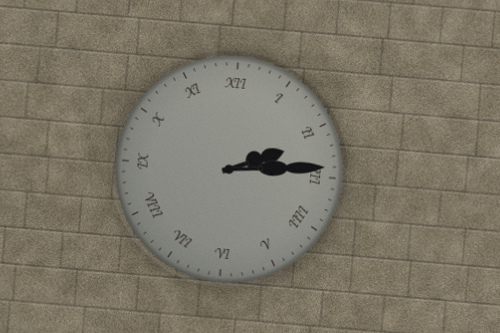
2:14
